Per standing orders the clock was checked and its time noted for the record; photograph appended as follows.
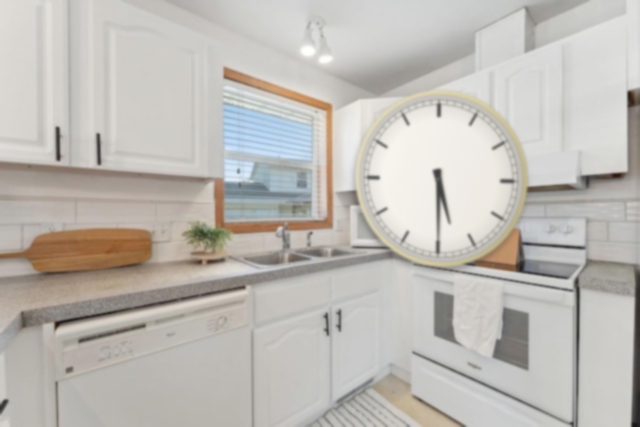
5:30
